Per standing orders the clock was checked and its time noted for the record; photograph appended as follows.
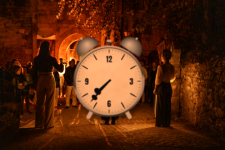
7:37
